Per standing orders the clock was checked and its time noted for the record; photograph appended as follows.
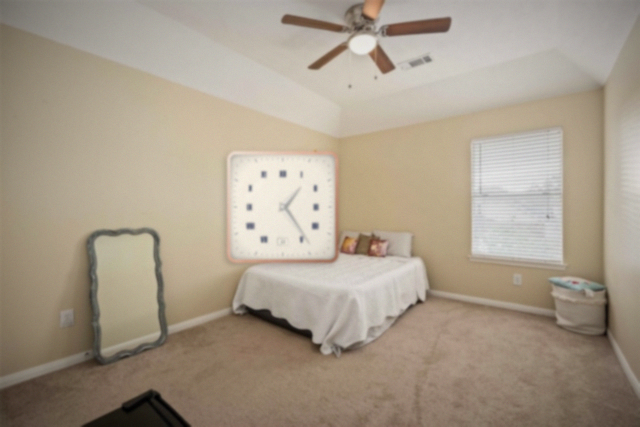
1:24
